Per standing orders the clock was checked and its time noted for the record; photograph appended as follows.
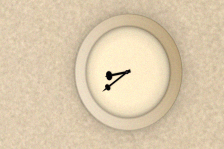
8:39
